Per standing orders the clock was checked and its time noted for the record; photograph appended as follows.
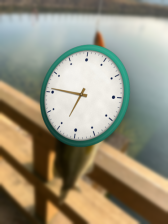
6:46
